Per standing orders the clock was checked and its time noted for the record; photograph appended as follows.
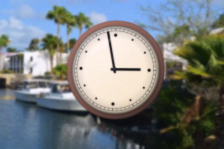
2:58
